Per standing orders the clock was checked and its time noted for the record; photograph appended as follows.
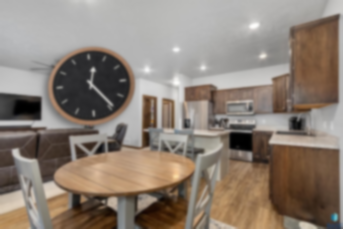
12:24
